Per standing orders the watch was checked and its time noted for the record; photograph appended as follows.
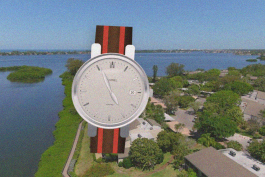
4:56
